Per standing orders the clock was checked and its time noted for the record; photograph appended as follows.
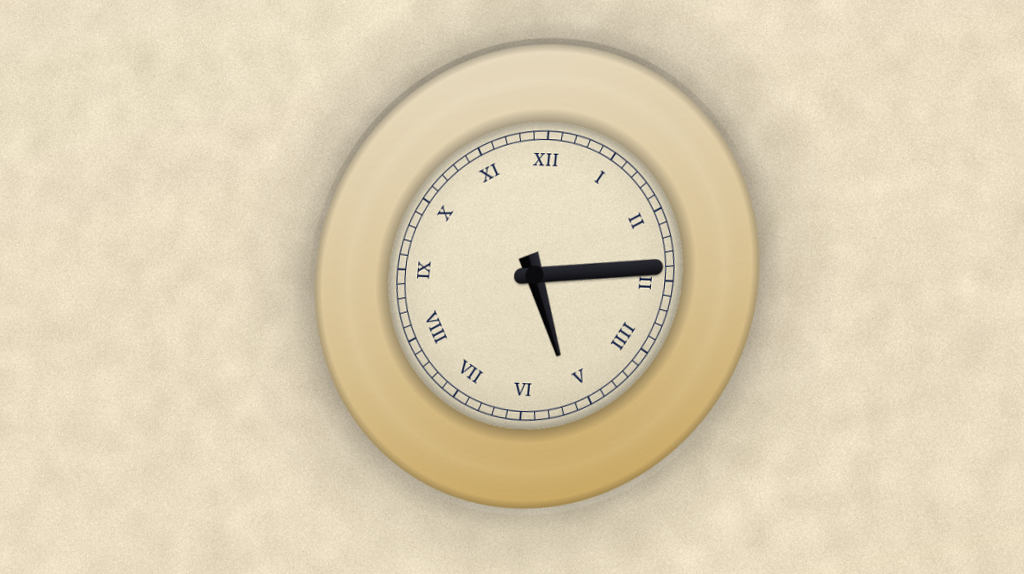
5:14
